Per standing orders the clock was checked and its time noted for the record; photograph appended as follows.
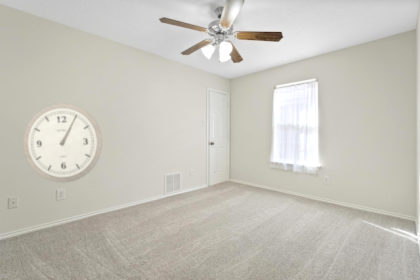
1:05
